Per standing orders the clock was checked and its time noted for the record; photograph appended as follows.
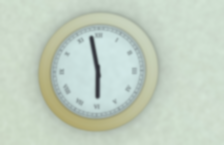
5:58
